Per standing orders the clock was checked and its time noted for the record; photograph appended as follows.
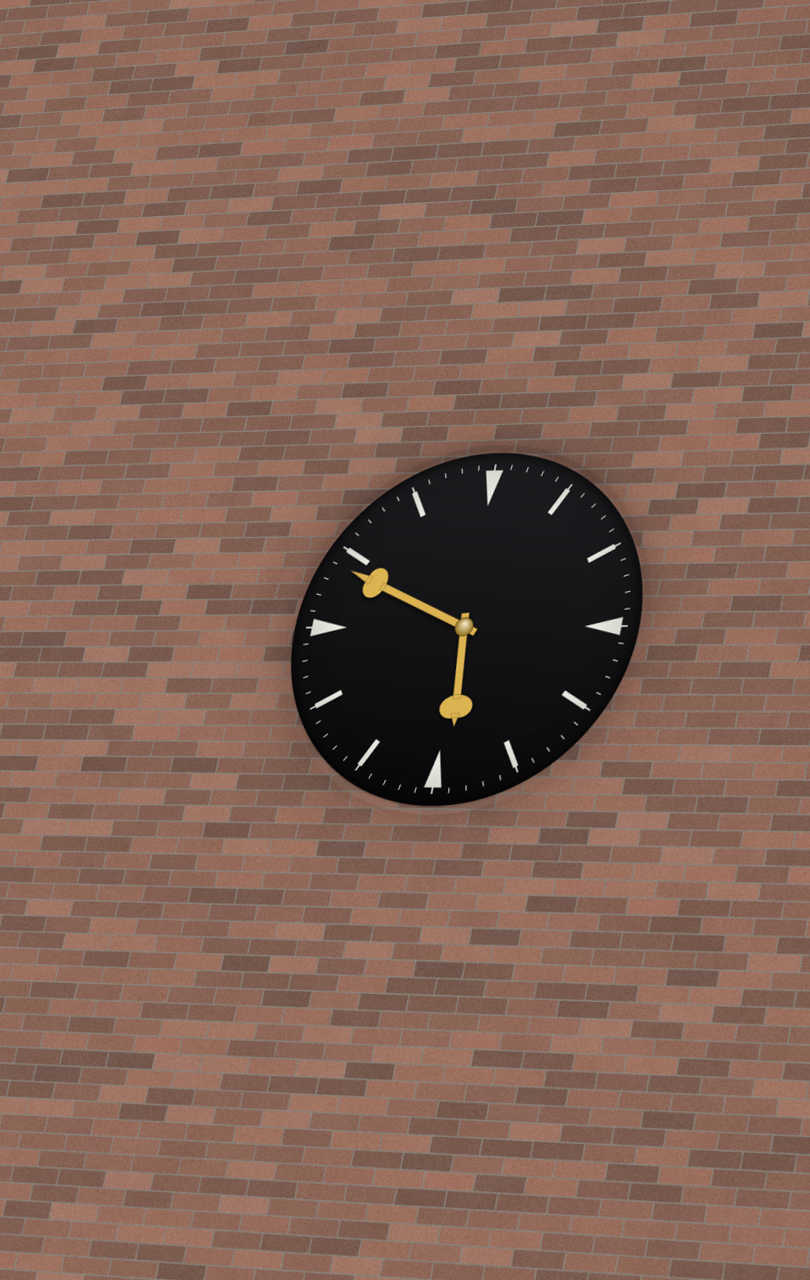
5:49
